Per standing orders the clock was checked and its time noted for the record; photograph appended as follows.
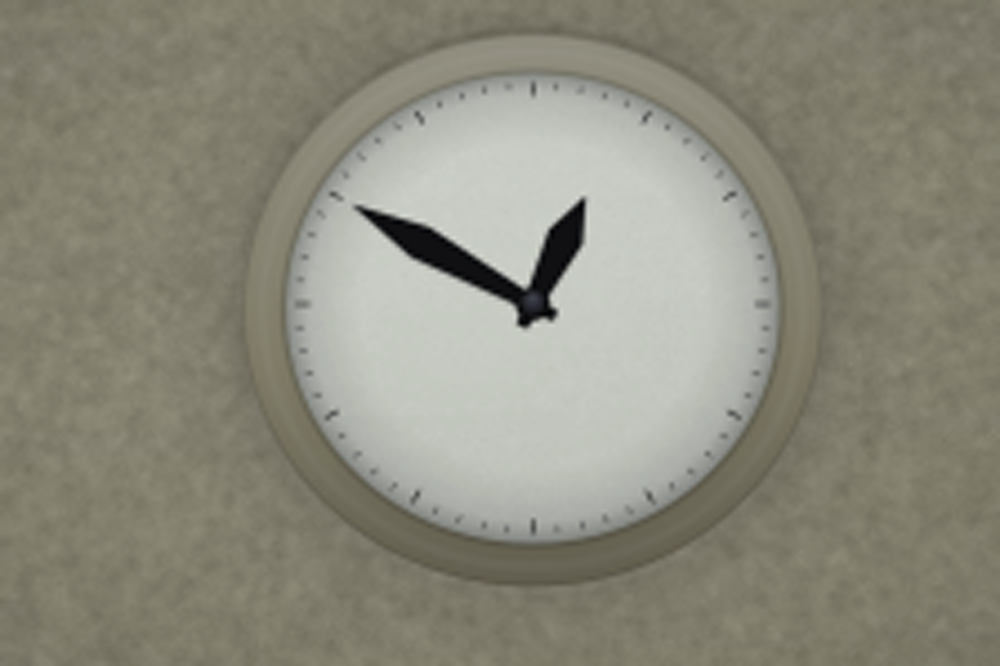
12:50
